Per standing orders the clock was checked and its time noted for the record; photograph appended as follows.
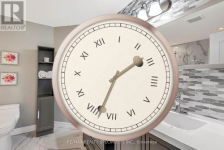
2:38
